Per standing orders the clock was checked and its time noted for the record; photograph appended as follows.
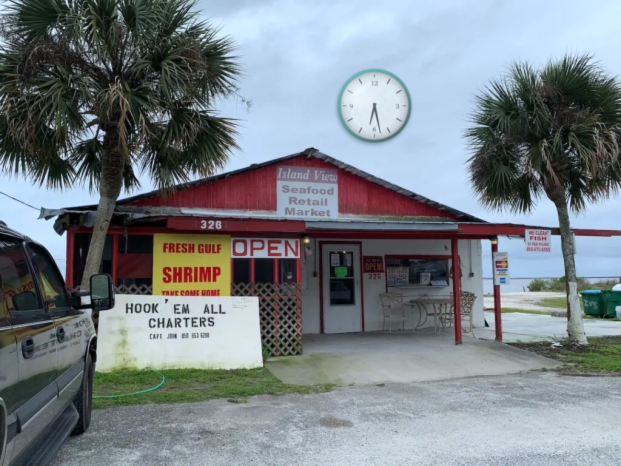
6:28
